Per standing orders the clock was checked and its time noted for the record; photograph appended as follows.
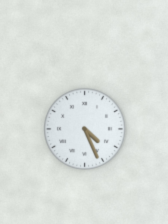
4:26
